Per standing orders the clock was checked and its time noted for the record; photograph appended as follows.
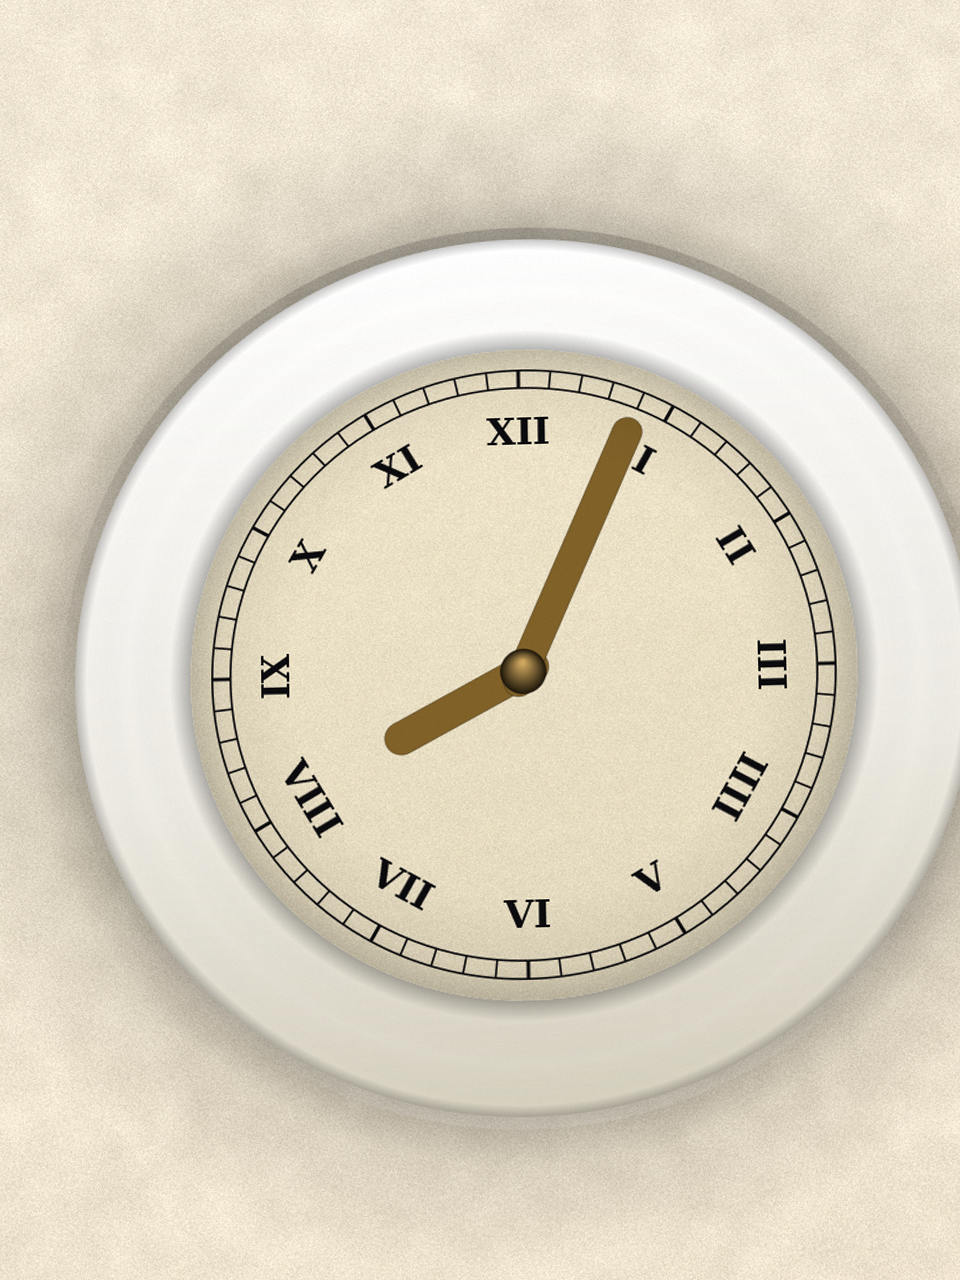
8:04
